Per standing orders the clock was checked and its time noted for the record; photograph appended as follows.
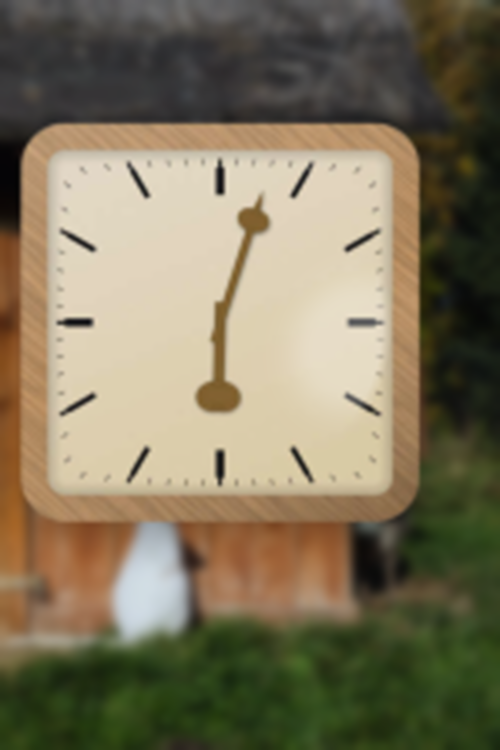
6:03
